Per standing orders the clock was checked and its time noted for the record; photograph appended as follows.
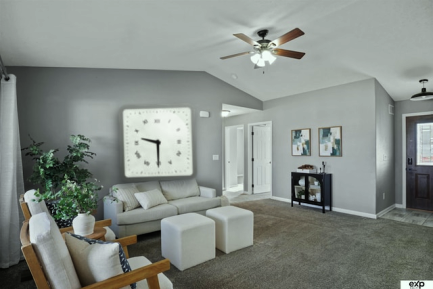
9:30
